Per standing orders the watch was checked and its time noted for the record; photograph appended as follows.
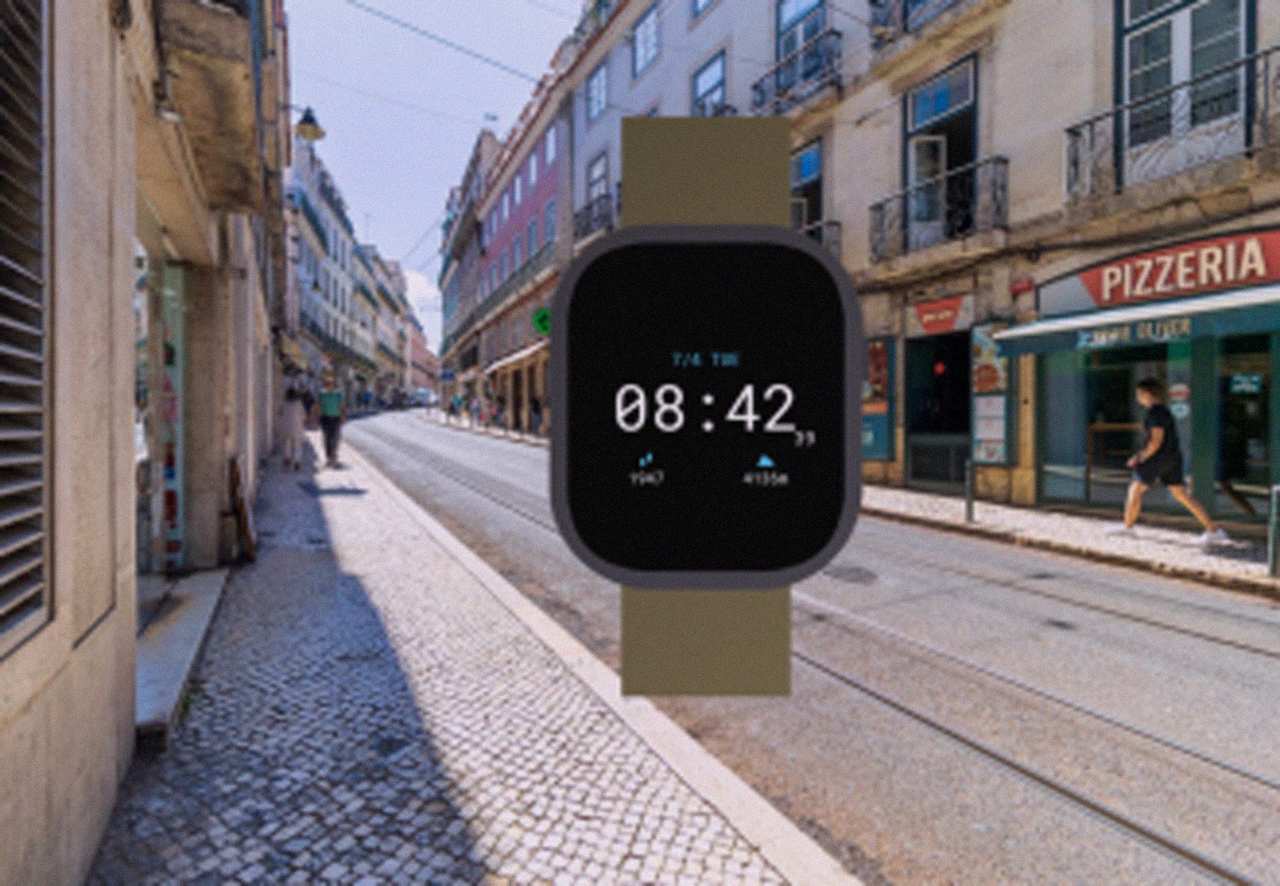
8:42
